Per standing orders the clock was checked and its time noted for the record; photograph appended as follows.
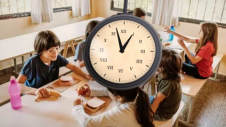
12:57
